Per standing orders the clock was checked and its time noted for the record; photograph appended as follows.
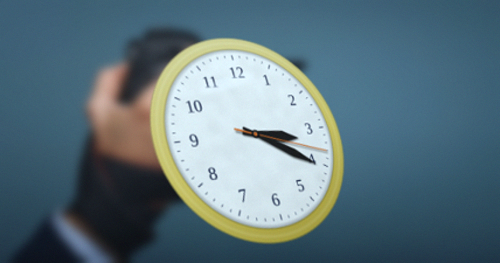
3:20:18
